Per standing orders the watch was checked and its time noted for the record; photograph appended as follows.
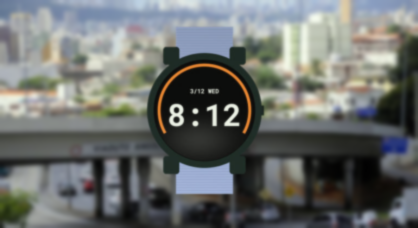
8:12
